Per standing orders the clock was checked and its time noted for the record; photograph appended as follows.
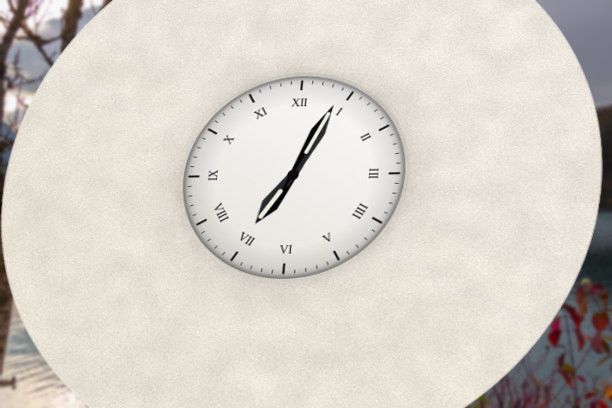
7:04
